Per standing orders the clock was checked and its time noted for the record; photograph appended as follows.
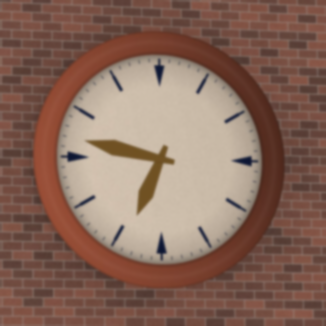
6:47
